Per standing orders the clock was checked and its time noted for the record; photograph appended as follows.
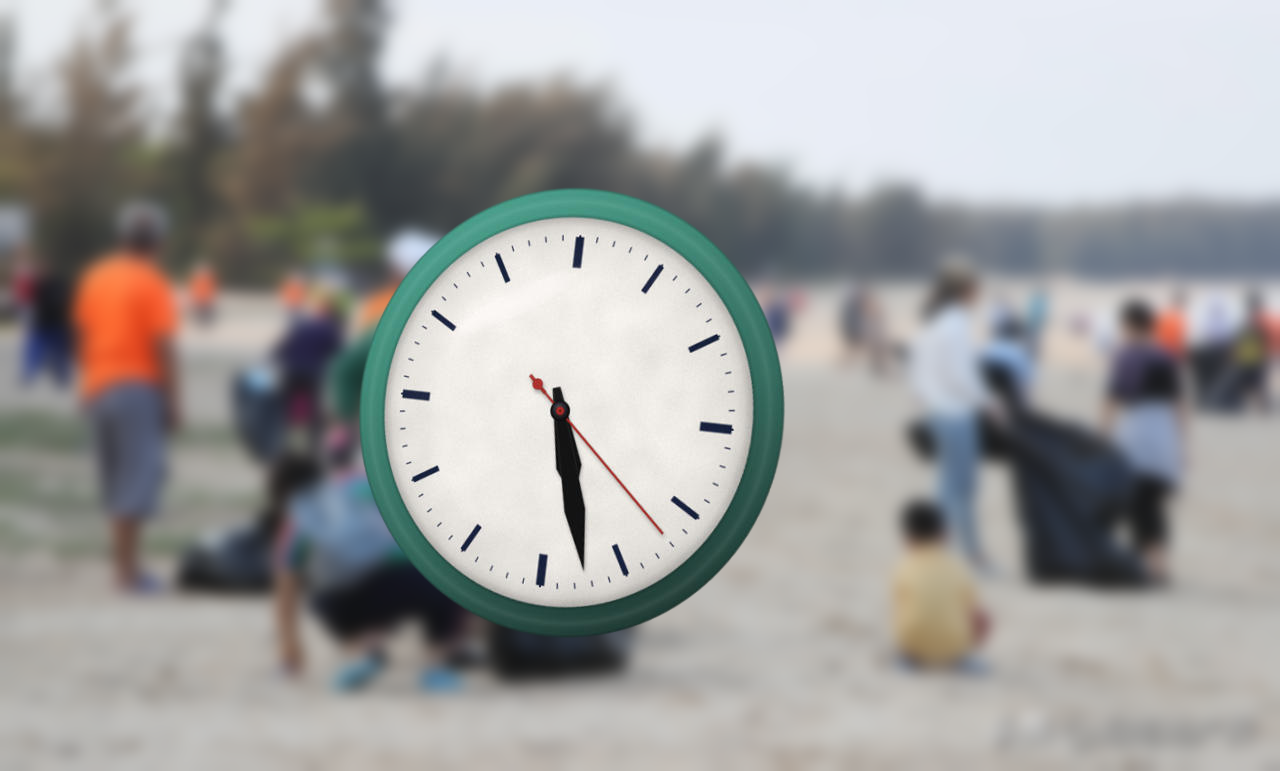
5:27:22
